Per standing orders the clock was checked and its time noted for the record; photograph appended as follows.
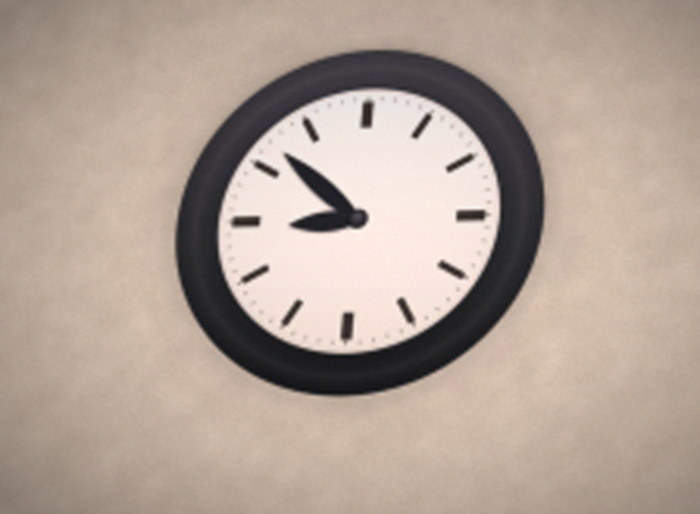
8:52
